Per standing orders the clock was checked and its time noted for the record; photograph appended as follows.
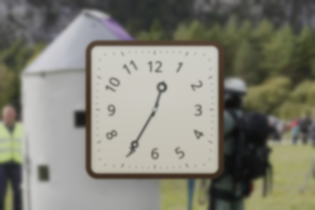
12:35
